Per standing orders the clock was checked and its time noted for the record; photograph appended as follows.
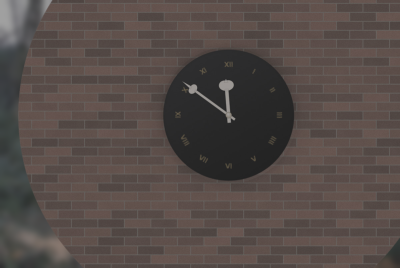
11:51
